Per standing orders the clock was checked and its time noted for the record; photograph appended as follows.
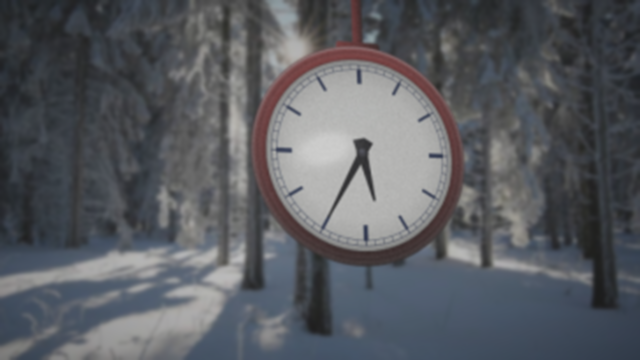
5:35
